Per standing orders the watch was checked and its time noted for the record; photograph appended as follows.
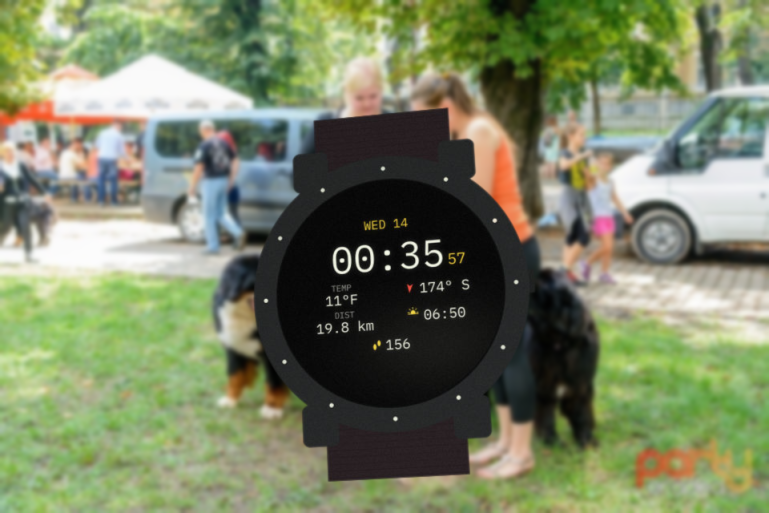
0:35:57
